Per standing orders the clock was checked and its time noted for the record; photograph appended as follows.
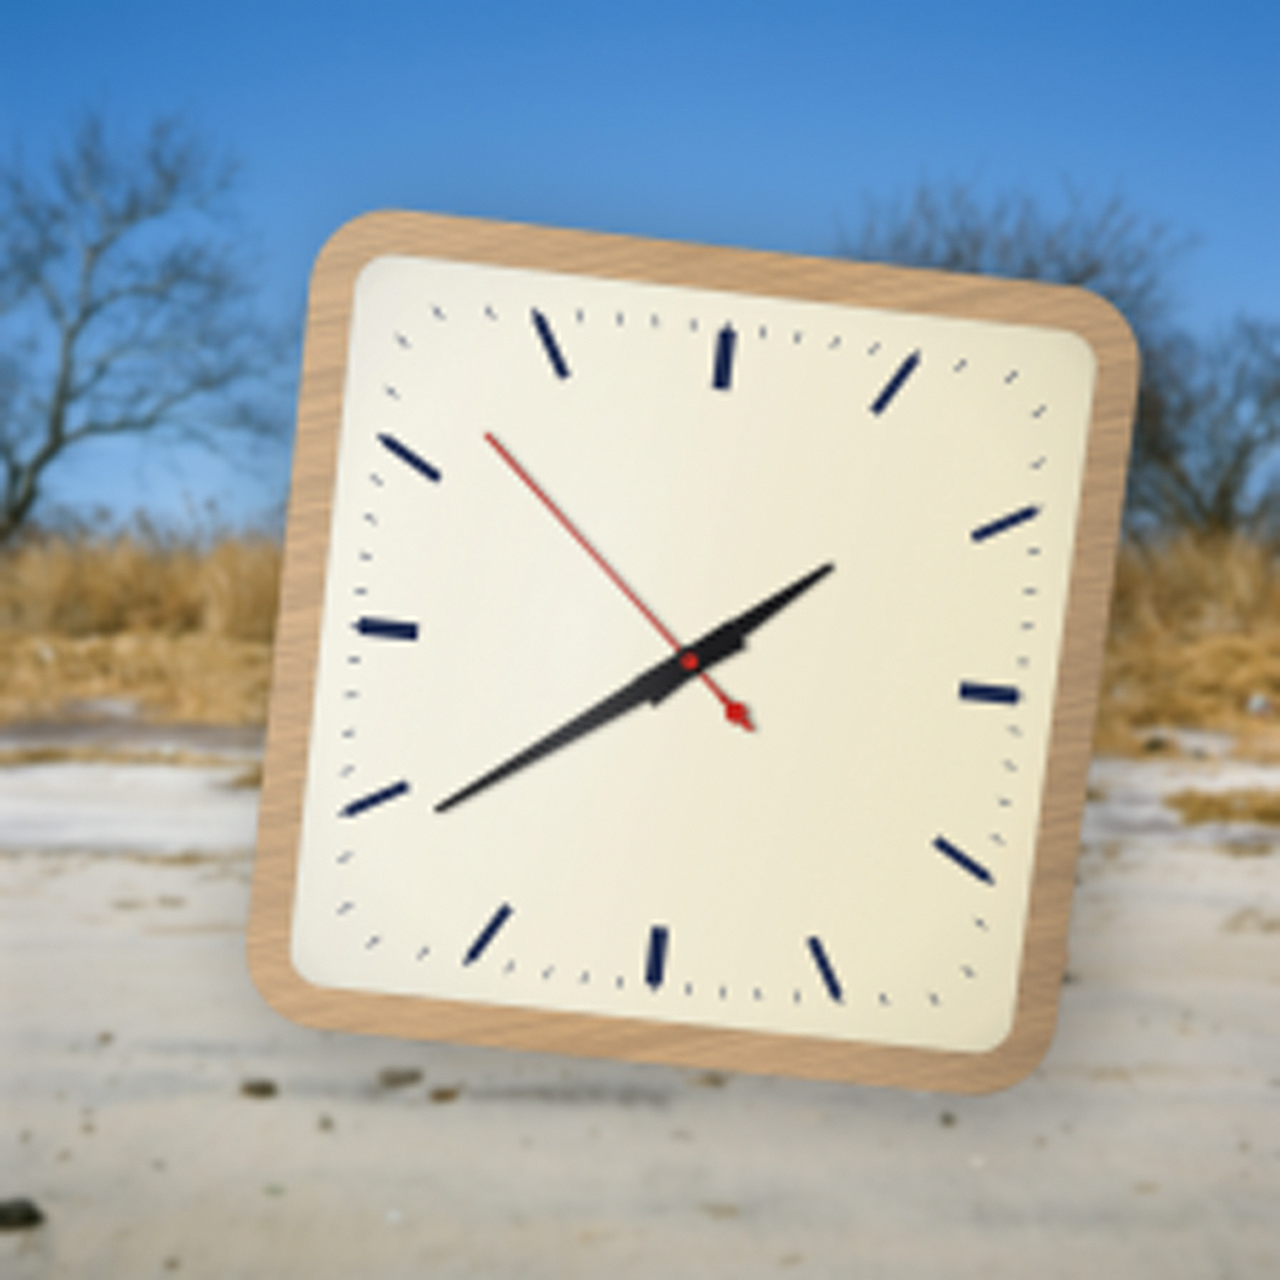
1:38:52
